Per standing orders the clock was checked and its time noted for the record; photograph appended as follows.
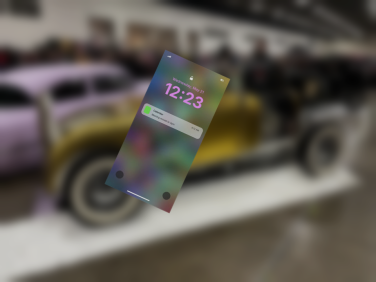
12:23
